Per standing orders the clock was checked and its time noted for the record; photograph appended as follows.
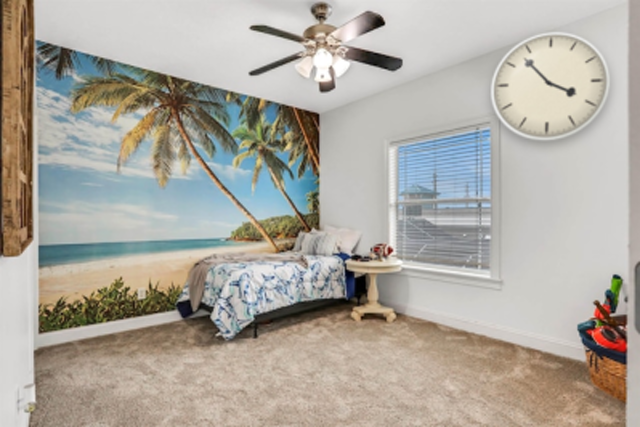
3:53
